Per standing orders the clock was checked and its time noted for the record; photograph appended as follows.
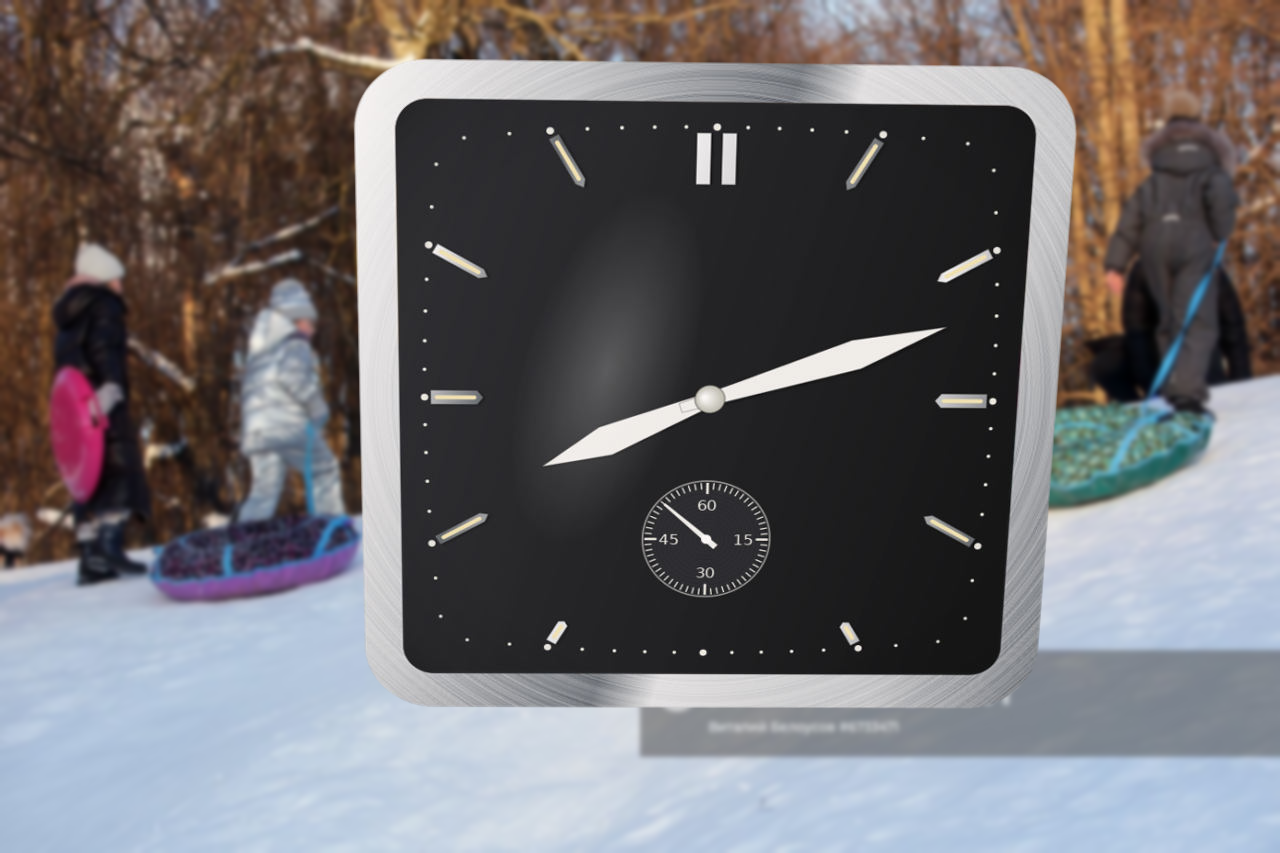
8:11:52
